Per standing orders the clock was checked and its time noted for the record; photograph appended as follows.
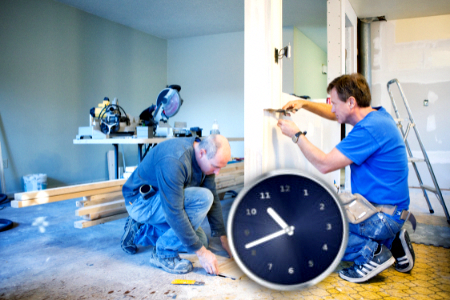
10:42
